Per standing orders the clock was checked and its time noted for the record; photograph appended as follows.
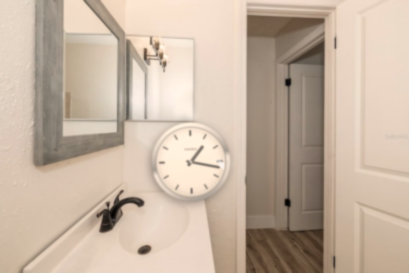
1:17
